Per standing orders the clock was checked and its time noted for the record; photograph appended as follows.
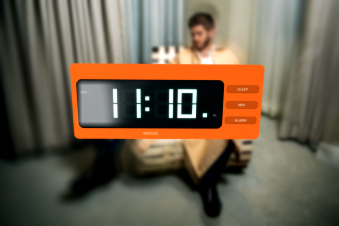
11:10
